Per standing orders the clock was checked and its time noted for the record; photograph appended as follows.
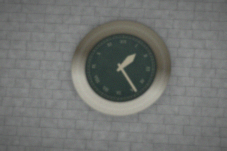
1:24
